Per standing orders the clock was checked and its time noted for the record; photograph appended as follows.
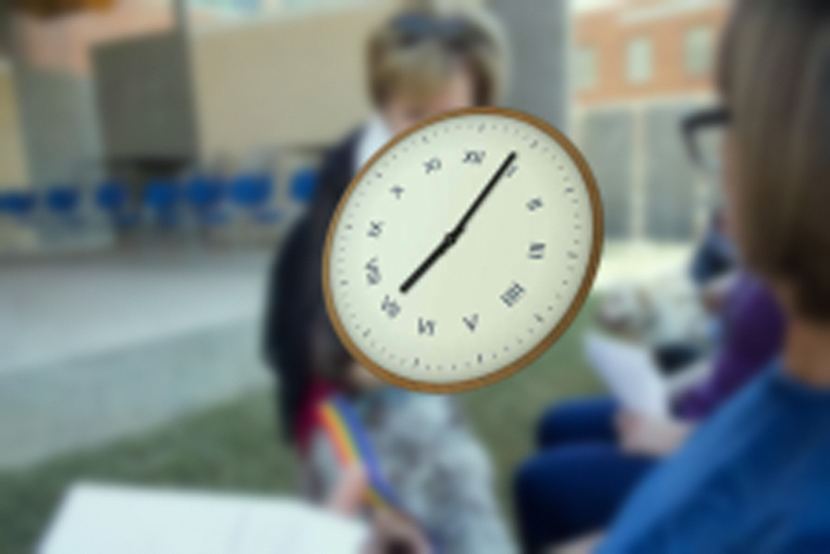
7:04
